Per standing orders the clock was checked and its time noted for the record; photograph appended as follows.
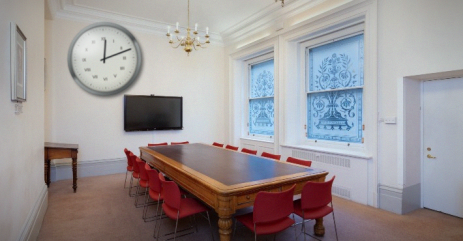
12:12
